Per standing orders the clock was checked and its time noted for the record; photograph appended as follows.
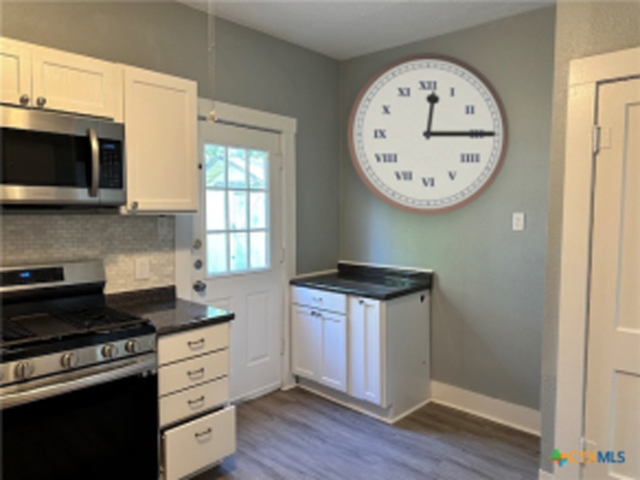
12:15
